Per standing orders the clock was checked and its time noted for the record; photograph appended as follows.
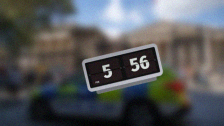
5:56
